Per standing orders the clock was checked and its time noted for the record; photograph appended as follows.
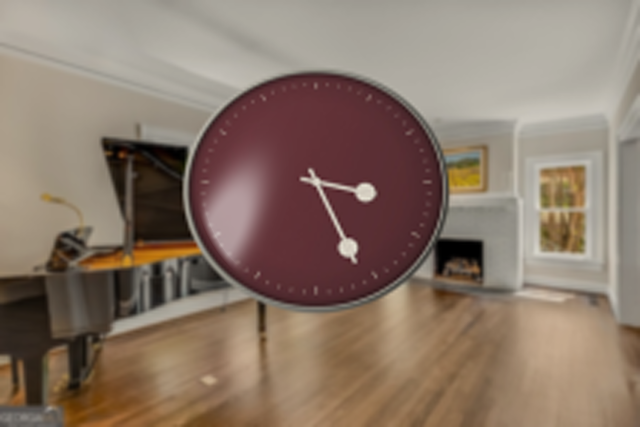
3:26
